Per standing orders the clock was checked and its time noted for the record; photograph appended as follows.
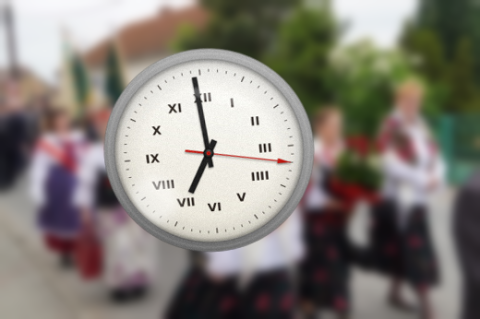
6:59:17
